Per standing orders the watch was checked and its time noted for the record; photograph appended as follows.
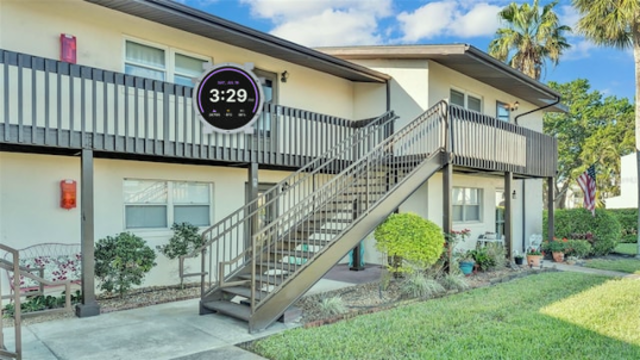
3:29
